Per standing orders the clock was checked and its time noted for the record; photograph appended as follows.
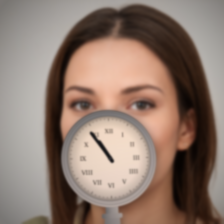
10:54
